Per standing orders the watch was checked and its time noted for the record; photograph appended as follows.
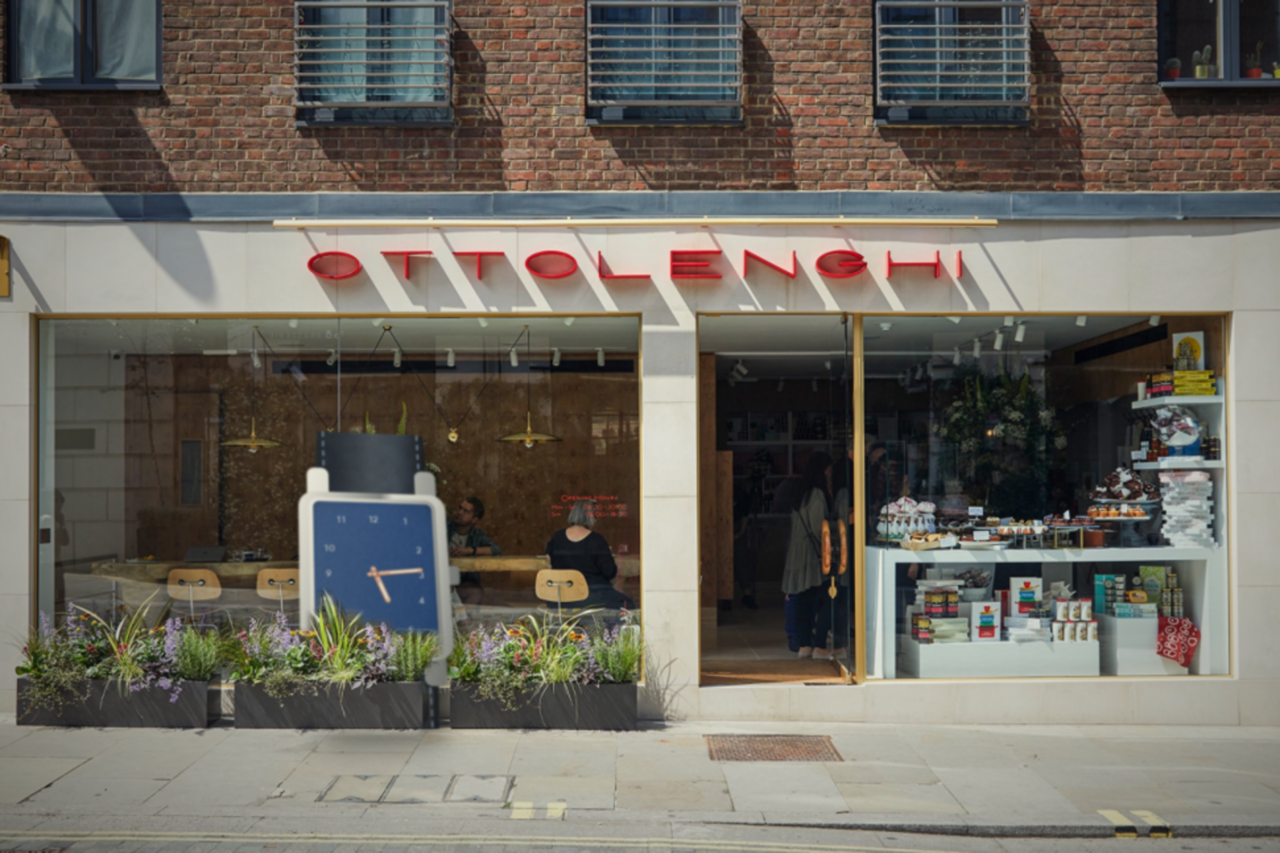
5:14
